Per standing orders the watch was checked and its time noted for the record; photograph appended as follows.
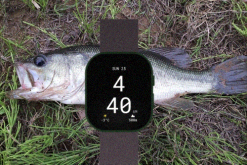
4:40
